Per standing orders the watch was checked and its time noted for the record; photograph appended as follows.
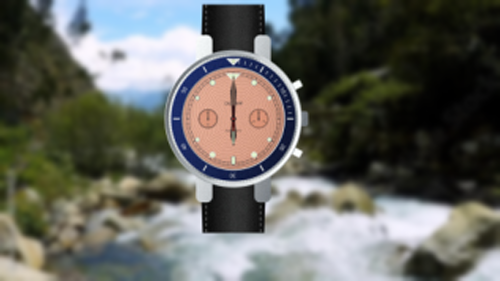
6:00
